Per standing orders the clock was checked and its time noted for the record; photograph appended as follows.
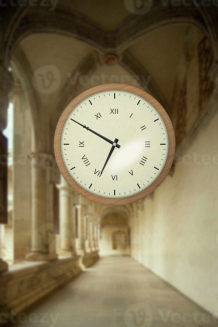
6:50
